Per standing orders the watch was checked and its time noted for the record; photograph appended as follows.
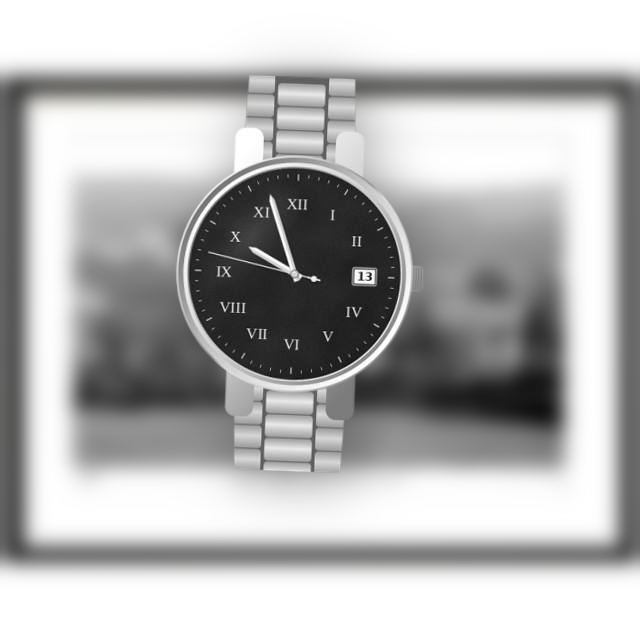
9:56:47
